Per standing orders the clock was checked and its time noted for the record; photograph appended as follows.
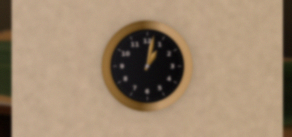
1:02
